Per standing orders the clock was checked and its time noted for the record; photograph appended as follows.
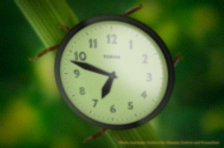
6:48
